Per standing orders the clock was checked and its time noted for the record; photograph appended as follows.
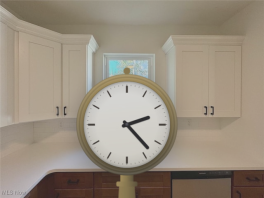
2:23
